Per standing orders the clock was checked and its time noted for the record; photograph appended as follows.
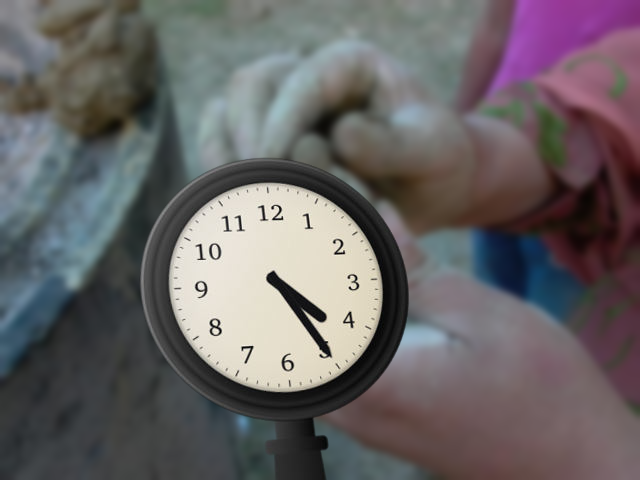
4:25
